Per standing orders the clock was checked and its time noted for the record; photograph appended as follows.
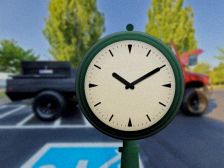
10:10
